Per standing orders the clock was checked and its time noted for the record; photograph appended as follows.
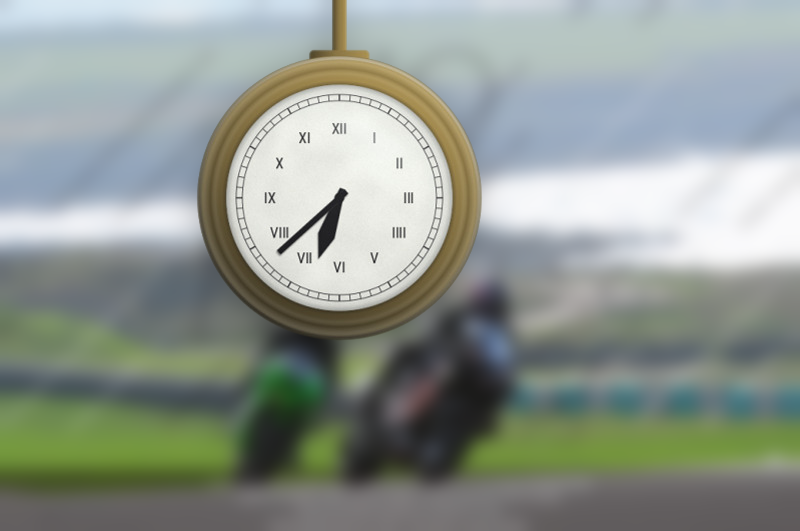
6:38
